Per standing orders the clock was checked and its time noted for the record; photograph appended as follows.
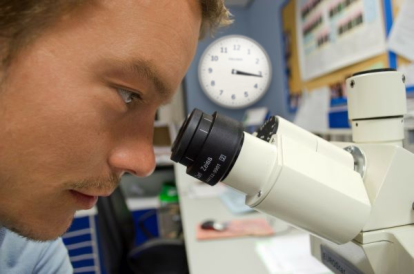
3:16
